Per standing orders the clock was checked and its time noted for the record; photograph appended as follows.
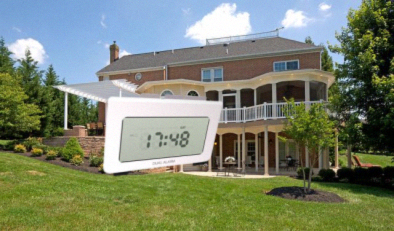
17:48
